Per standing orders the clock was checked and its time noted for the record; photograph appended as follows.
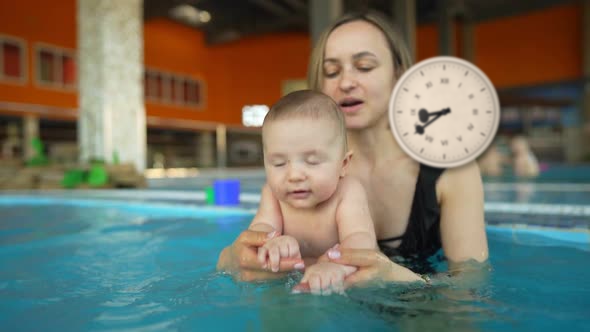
8:39
